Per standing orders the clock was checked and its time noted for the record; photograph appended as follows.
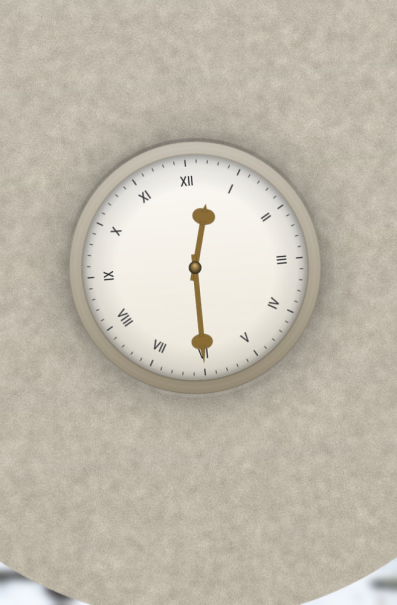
12:30
